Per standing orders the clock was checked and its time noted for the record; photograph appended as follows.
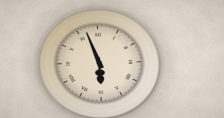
5:57
